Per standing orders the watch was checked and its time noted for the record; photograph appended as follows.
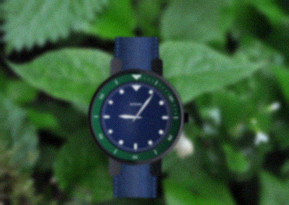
9:06
